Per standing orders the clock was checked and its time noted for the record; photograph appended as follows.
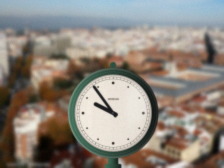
9:54
